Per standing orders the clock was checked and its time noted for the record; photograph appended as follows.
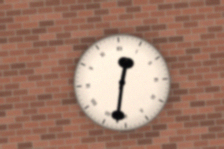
12:32
